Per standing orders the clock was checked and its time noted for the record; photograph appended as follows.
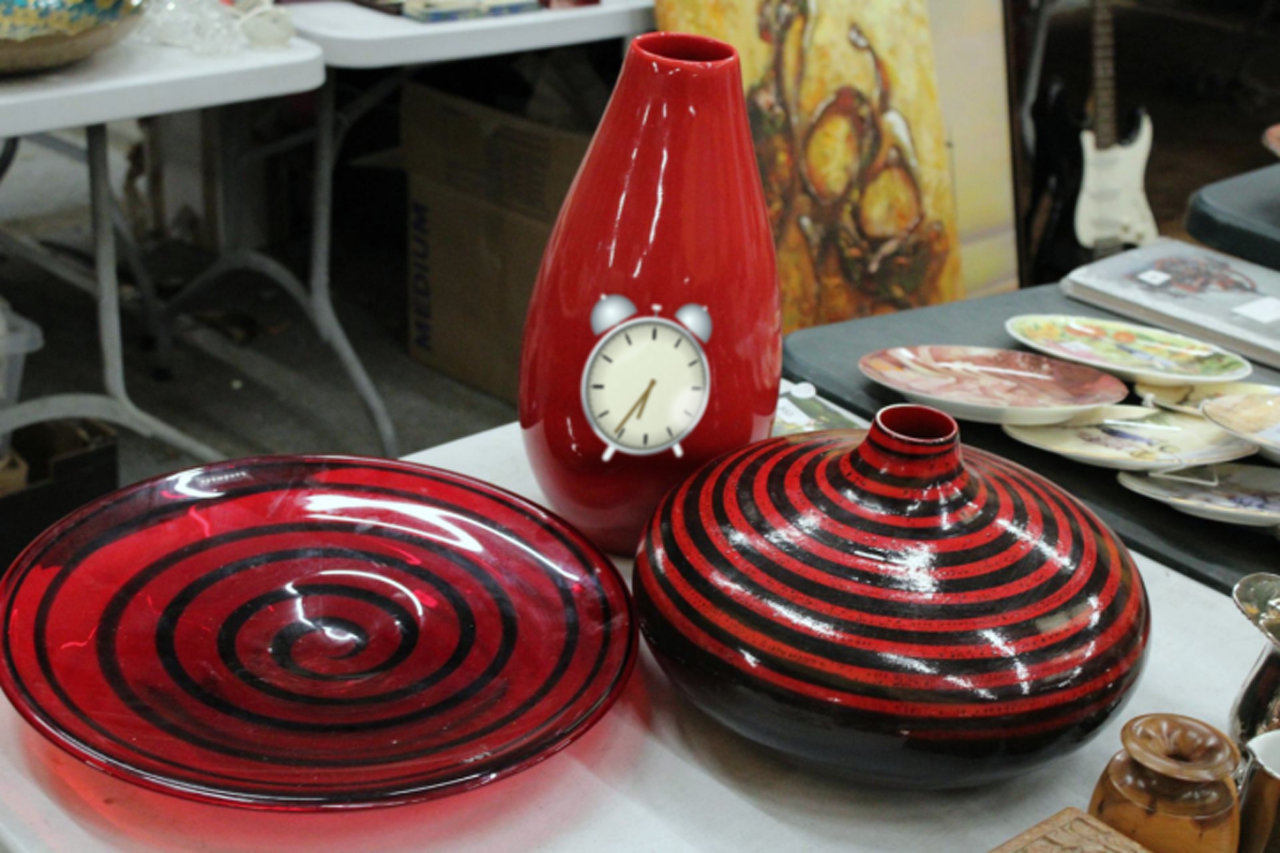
6:36
